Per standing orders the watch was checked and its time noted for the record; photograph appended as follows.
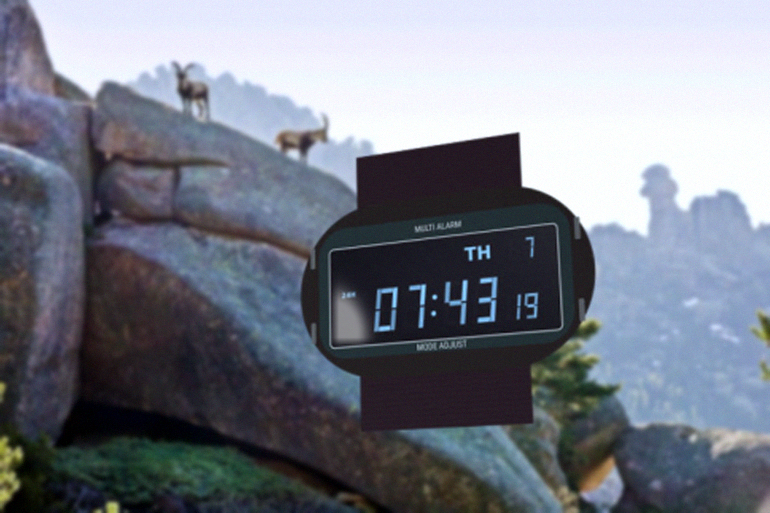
7:43:19
